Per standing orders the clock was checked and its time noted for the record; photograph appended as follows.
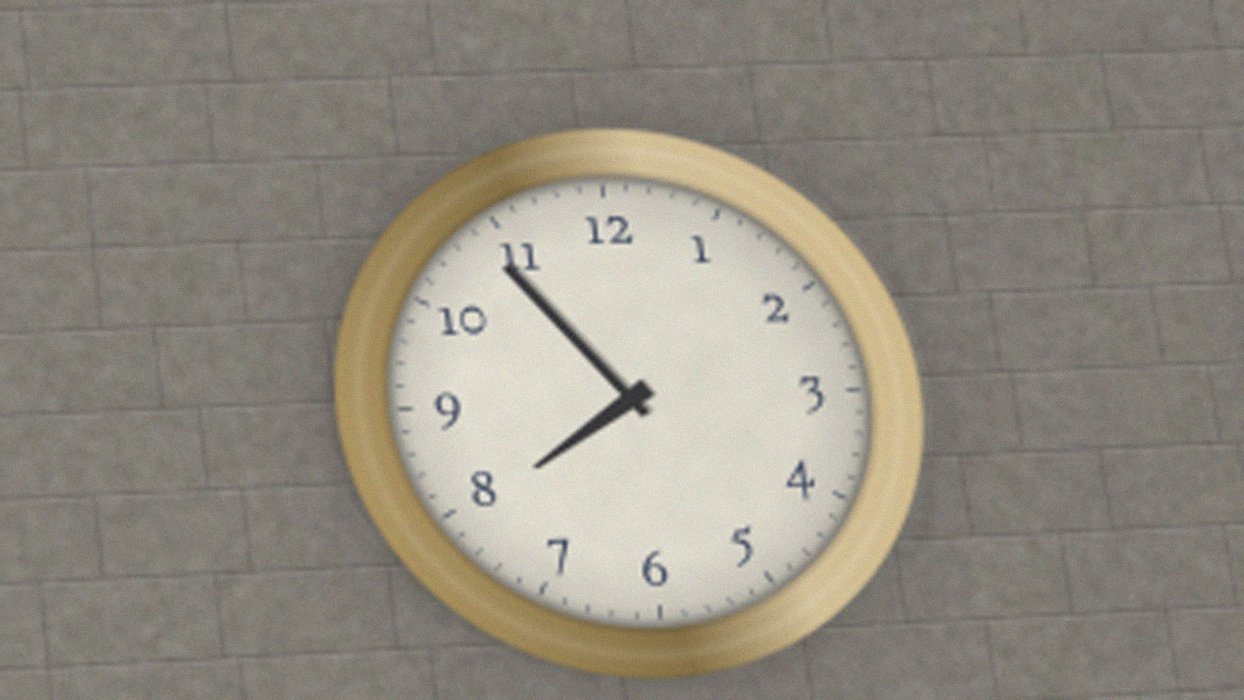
7:54
